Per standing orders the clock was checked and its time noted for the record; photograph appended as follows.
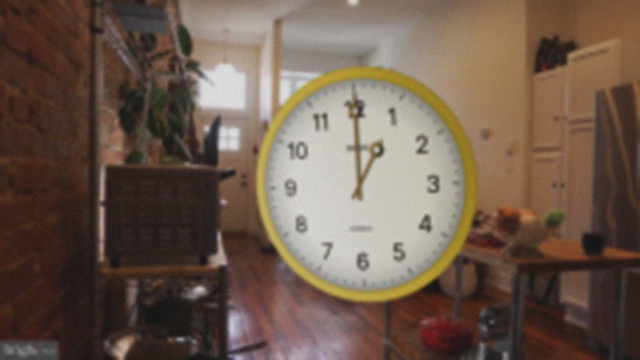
1:00
